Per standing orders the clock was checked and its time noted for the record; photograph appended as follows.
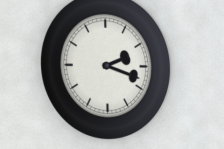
2:18
